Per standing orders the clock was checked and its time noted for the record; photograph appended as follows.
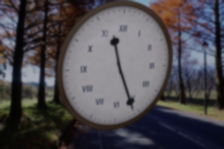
11:26
